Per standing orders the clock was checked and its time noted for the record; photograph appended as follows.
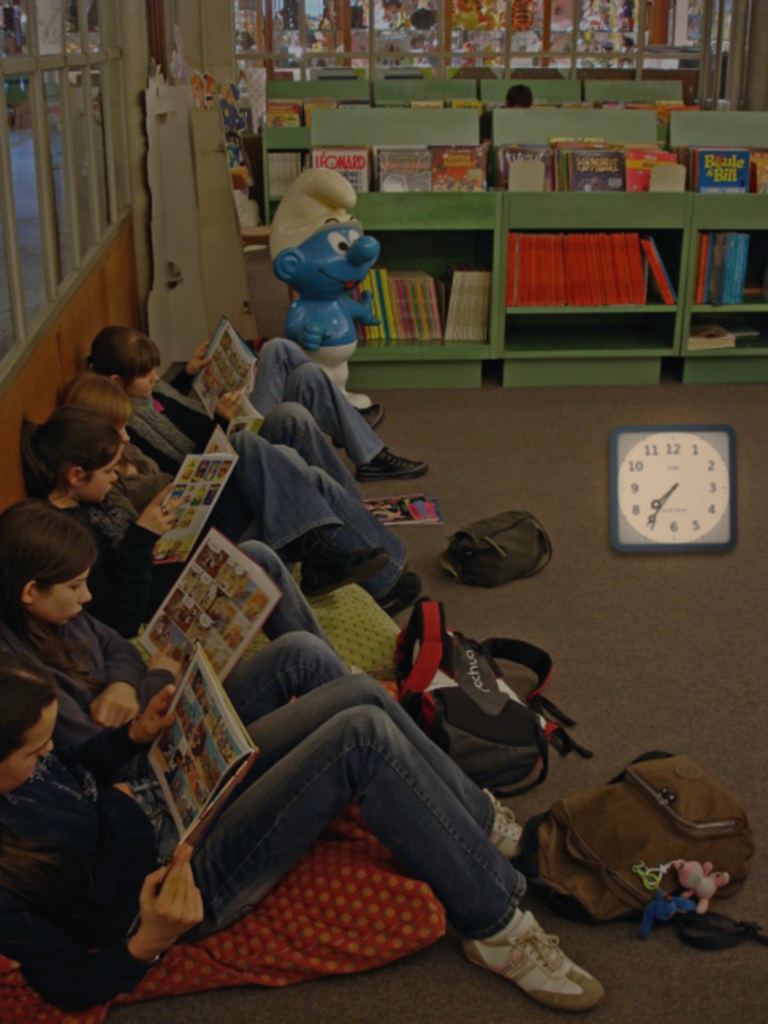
7:36
